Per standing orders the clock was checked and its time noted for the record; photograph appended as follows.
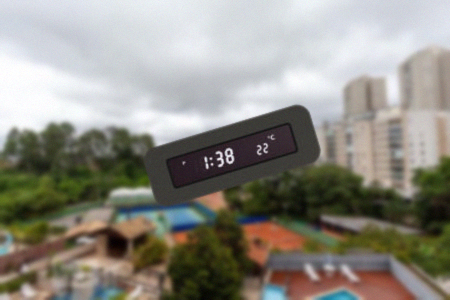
1:38
